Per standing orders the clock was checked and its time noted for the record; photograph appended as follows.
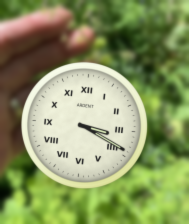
3:19
